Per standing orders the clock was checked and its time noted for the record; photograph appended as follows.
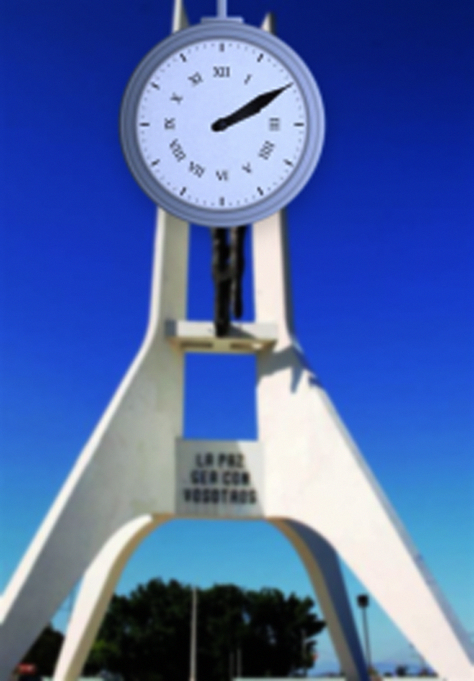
2:10
